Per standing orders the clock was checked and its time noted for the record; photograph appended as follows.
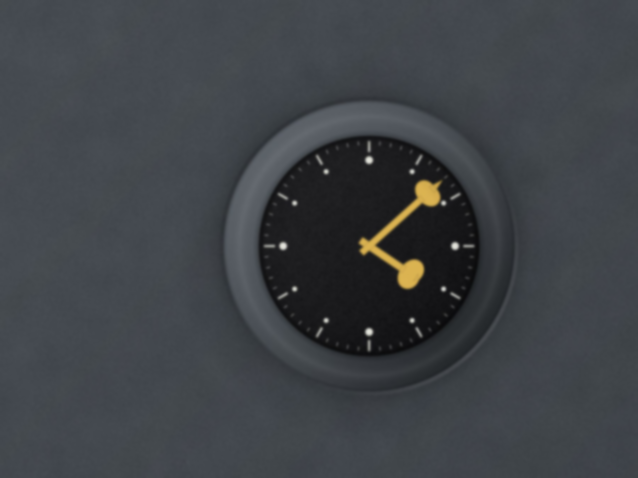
4:08
